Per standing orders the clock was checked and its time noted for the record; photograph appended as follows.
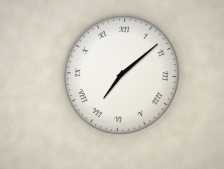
7:08
